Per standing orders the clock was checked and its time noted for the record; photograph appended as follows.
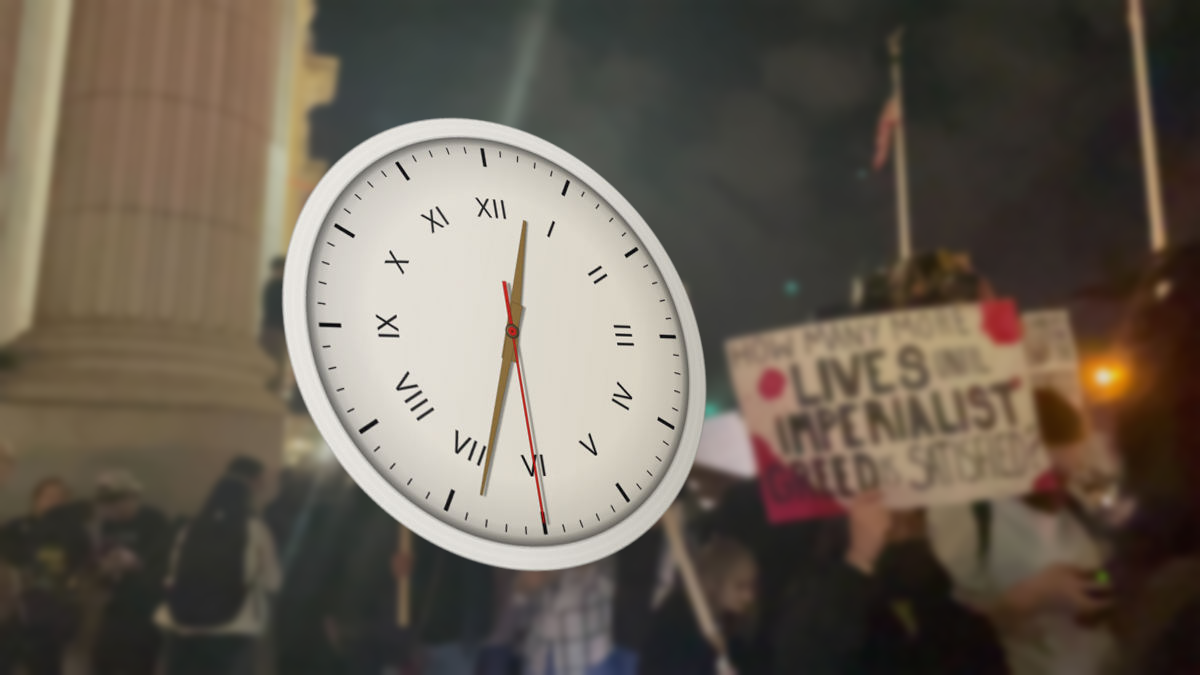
12:33:30
